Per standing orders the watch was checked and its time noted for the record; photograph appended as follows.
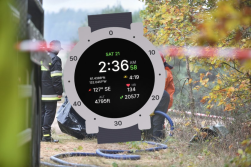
2:36
